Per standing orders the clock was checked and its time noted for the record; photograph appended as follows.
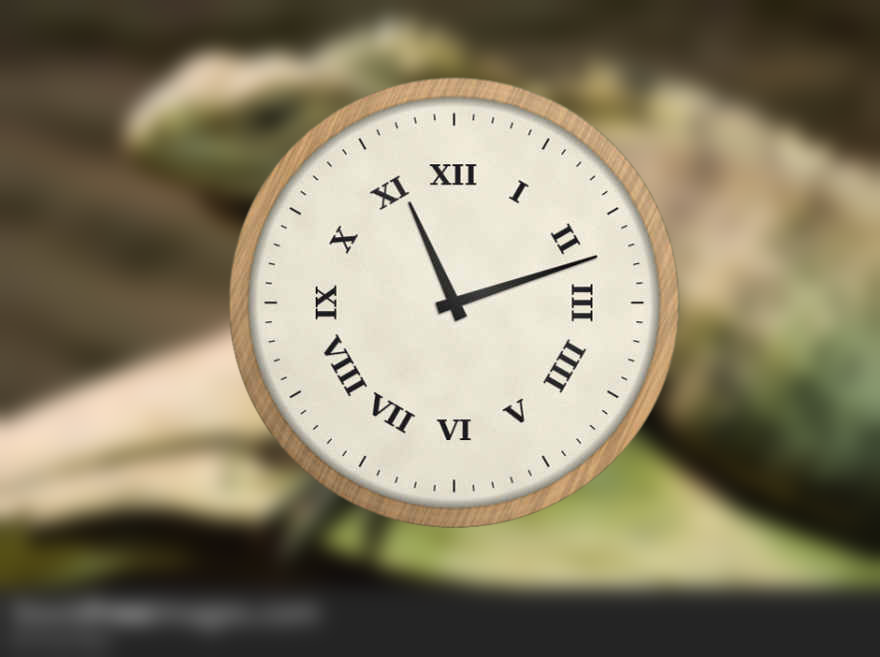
11:12
